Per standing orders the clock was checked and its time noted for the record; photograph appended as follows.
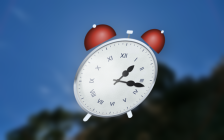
1:17
